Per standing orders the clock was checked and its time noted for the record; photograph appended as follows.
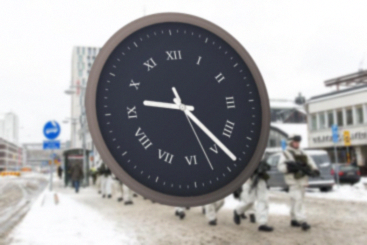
9:23:27
